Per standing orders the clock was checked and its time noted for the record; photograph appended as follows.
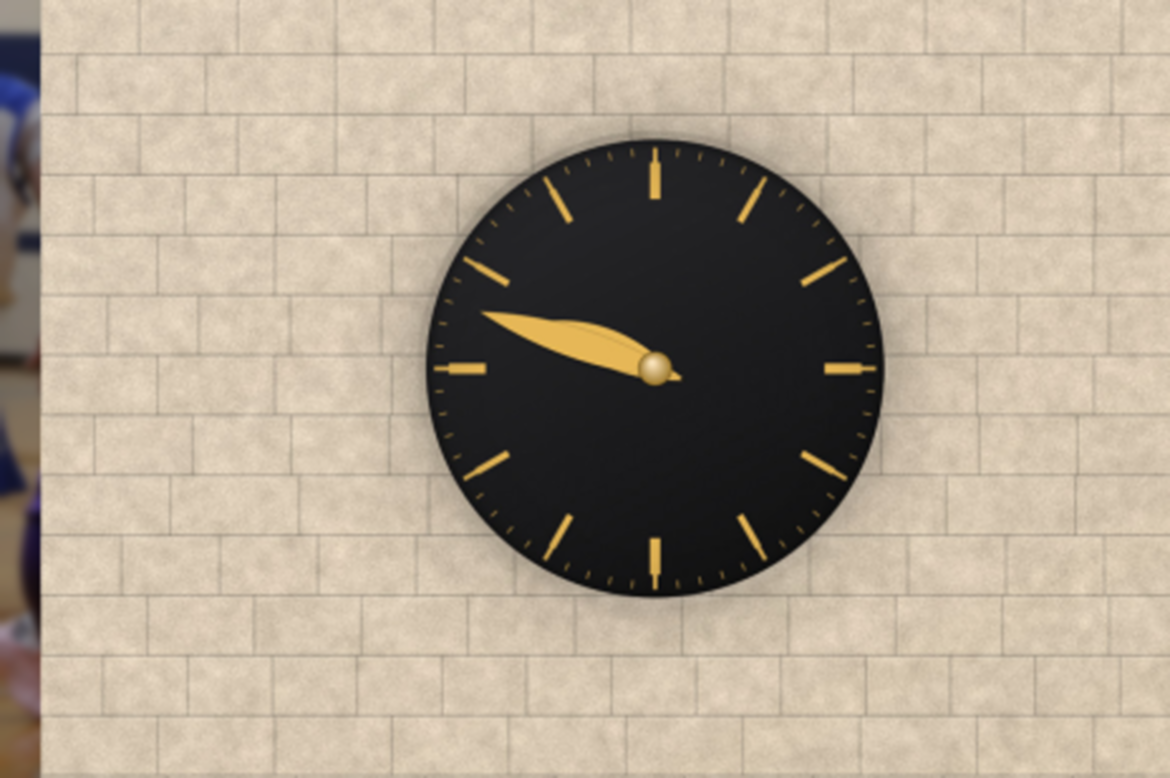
9:48
